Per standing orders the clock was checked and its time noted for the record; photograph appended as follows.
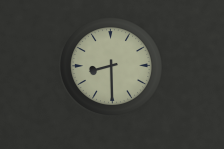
8:30
